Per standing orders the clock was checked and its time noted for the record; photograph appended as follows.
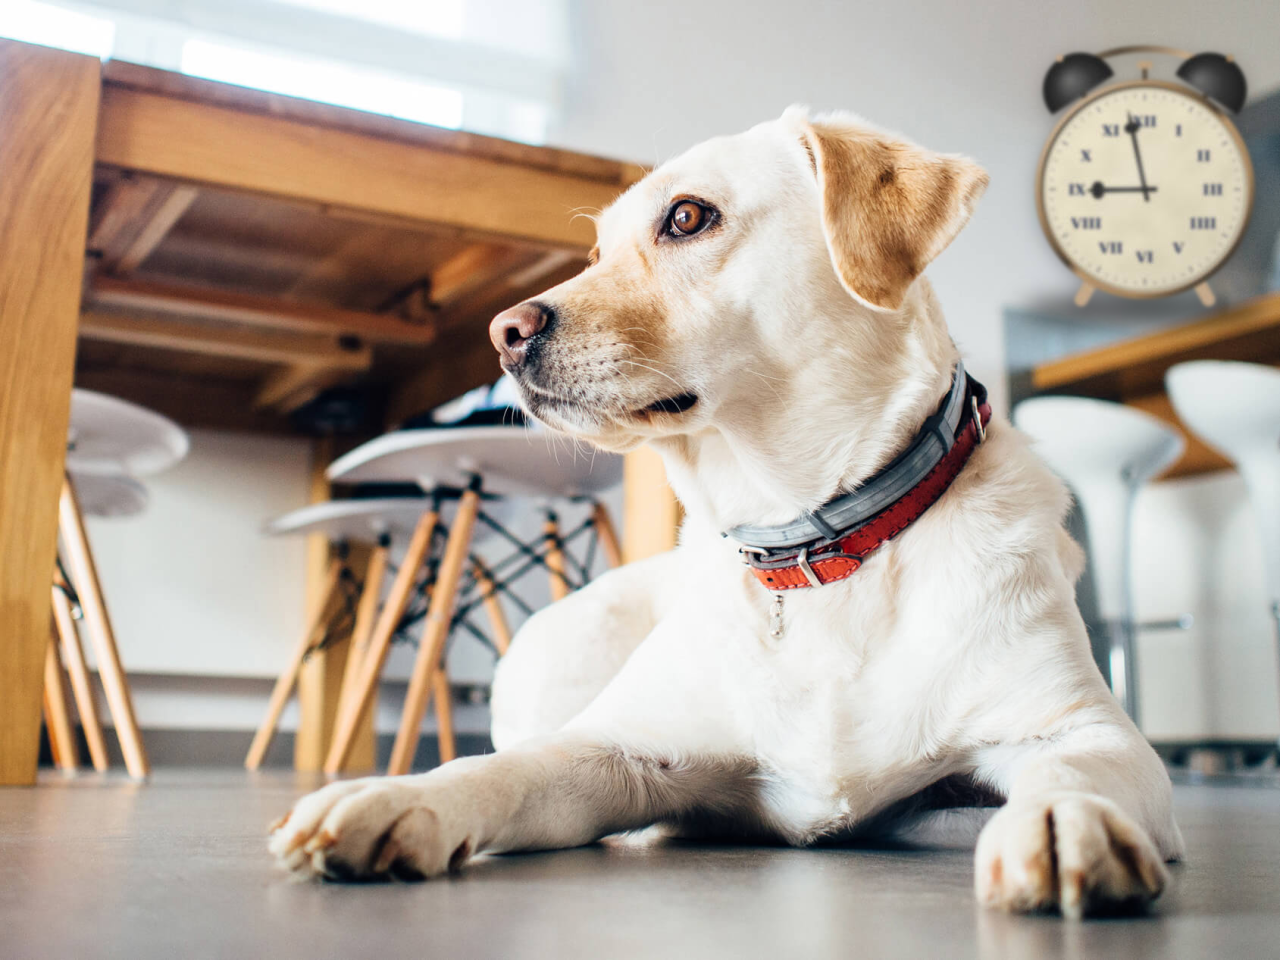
8:58
